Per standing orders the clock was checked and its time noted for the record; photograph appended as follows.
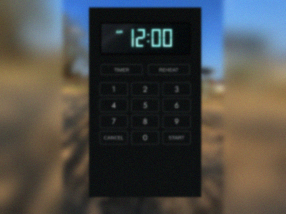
12:00
